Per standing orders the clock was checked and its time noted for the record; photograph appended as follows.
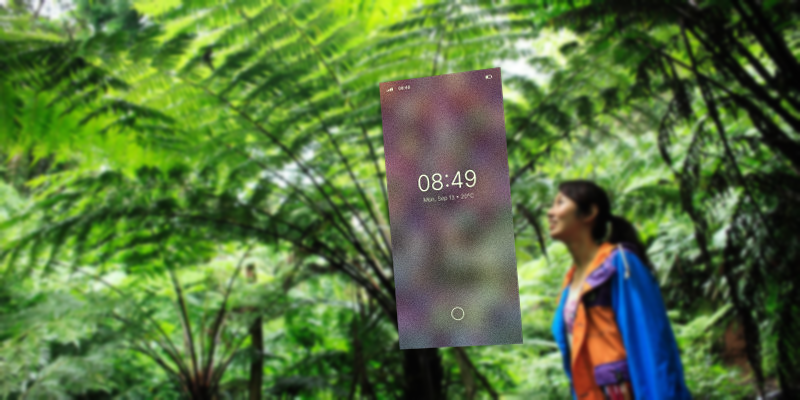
8:49
